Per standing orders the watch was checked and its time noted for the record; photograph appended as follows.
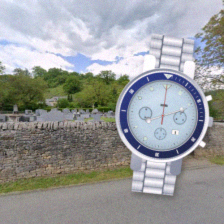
8:11
